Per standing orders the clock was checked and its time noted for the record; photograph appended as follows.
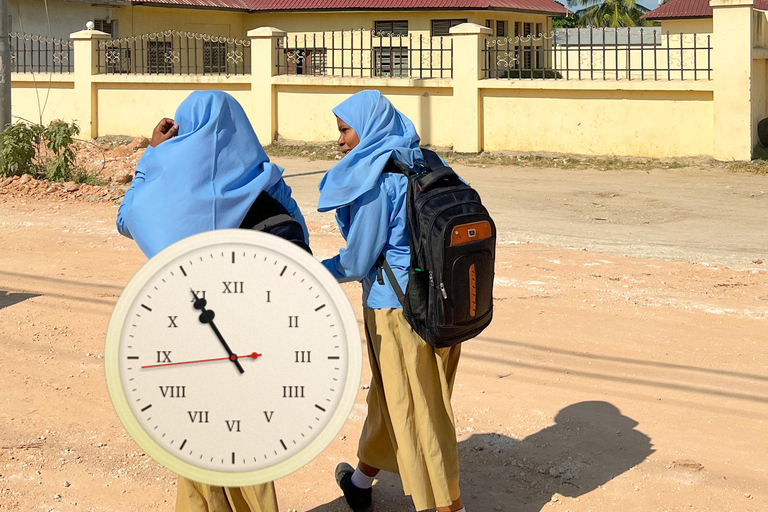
10:54:44
